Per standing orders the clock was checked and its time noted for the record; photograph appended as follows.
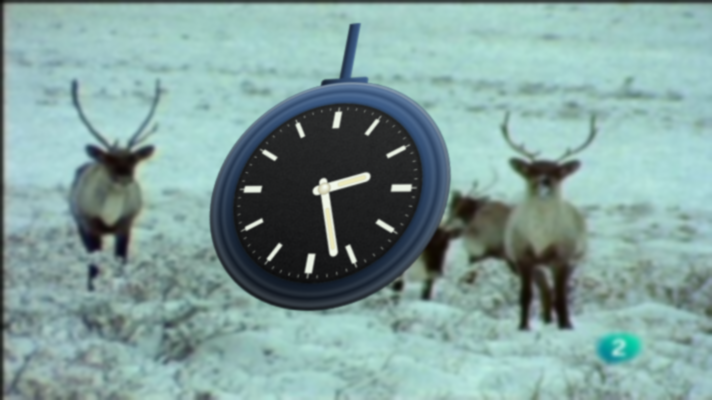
2:27
